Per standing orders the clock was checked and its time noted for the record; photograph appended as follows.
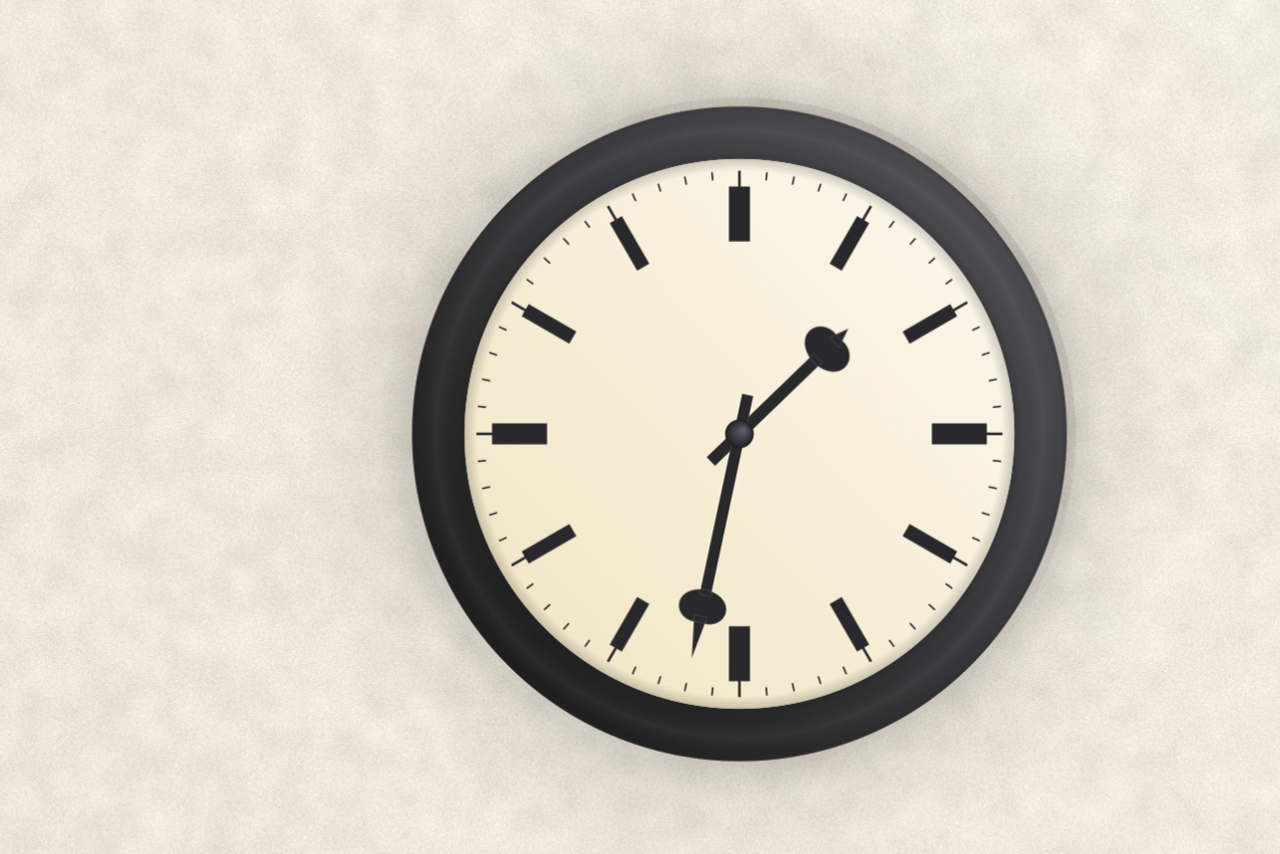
1:32
